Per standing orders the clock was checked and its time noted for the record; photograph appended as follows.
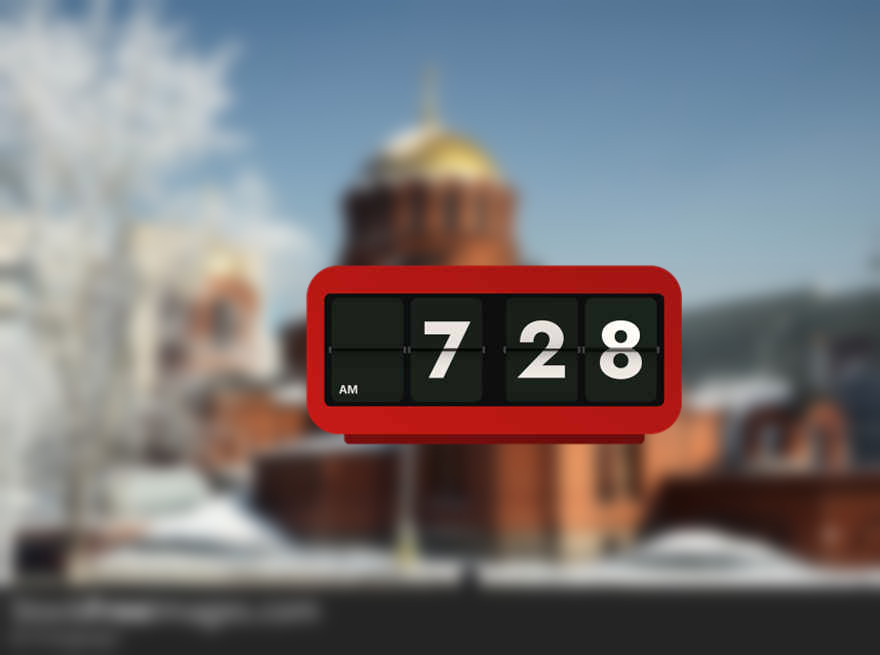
7:28
